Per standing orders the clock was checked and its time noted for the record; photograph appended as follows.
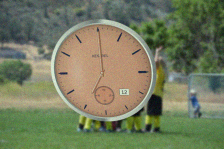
7:00
